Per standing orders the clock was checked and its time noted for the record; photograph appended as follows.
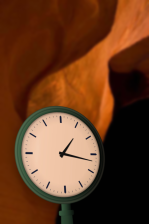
1:17
